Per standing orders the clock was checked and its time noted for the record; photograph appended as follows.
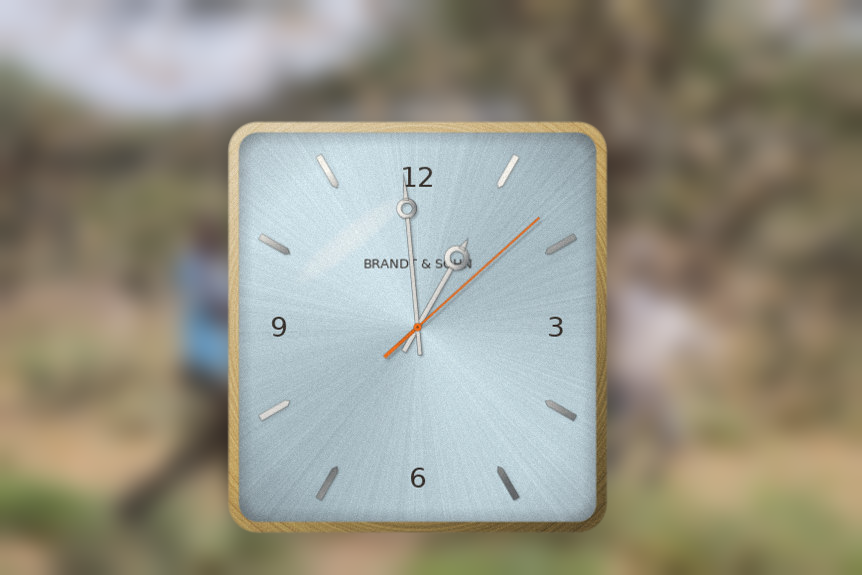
12:59:08
